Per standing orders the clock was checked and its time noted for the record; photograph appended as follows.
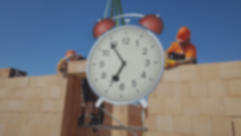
6:54
